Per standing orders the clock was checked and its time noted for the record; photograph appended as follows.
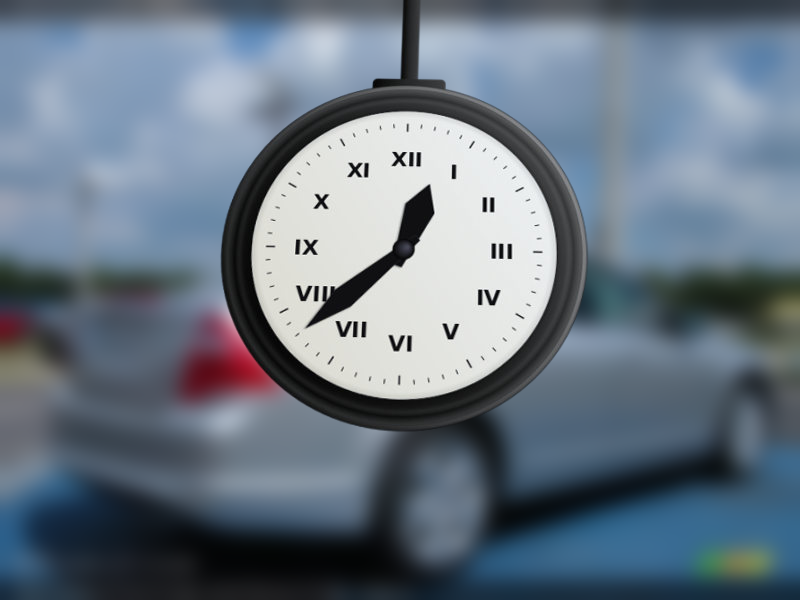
12:38
